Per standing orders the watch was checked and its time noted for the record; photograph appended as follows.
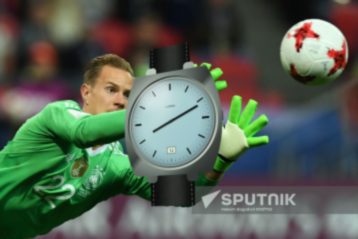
8:11
